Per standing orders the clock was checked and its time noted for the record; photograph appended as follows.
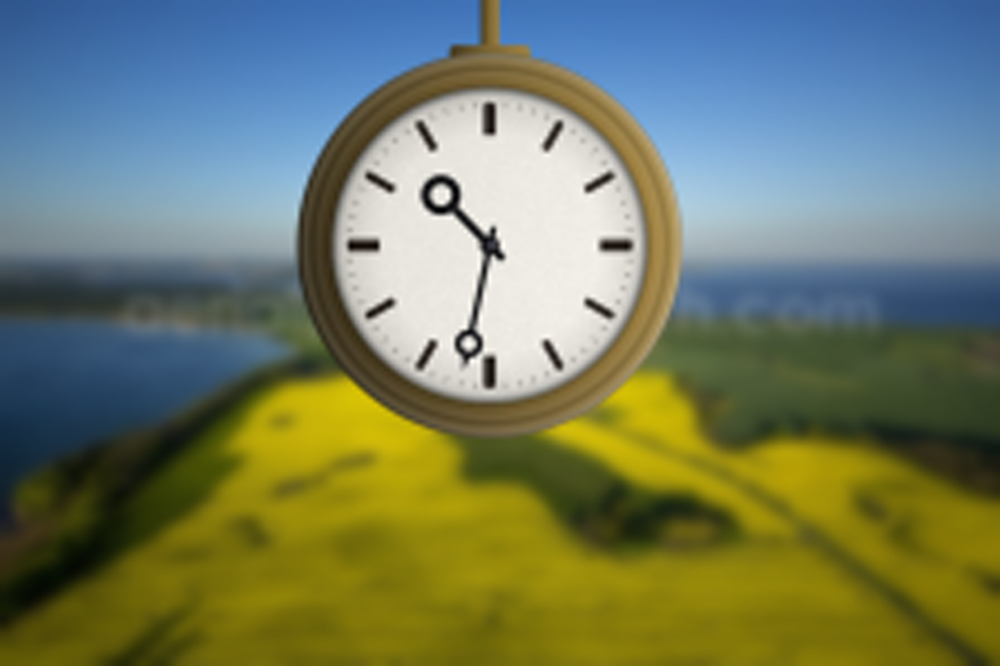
10:32
